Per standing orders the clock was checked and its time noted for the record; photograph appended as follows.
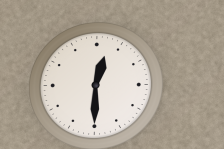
12:30
